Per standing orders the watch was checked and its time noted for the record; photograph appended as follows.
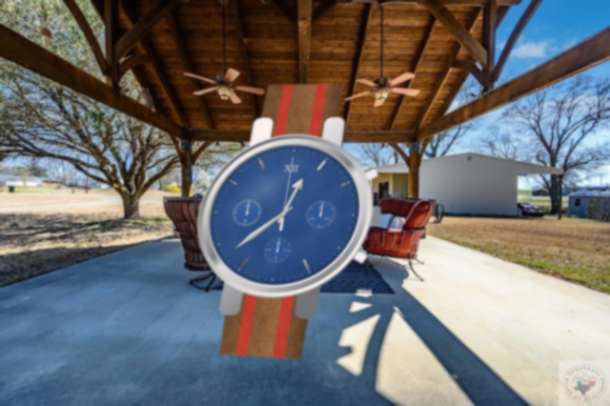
12:38
